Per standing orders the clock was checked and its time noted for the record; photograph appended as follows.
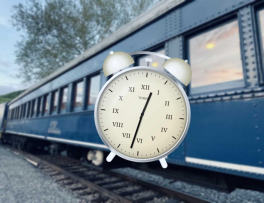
12:32
